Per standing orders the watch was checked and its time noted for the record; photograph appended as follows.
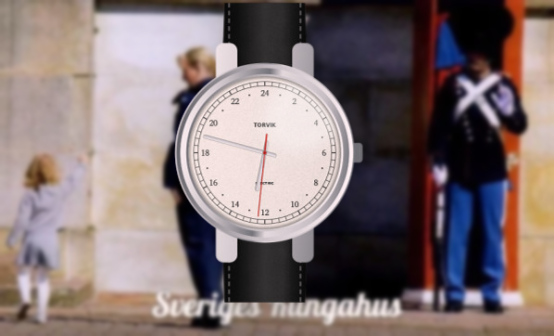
12:47:31
